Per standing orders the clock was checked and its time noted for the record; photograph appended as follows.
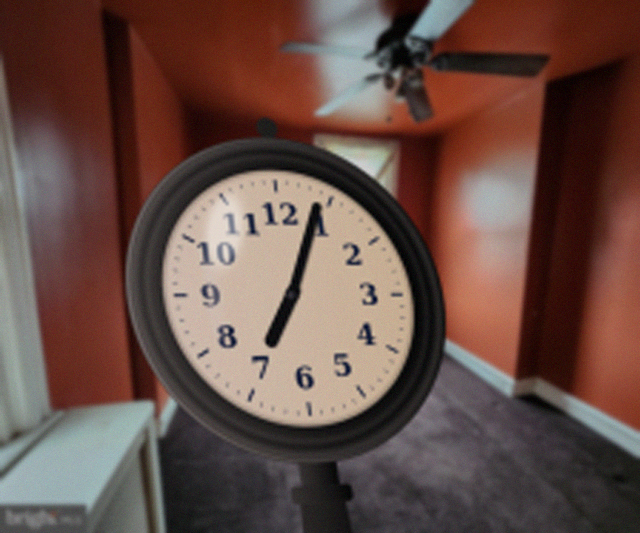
7:04
